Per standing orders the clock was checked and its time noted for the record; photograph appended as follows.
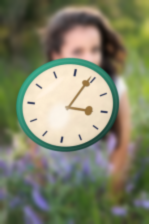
3:04
